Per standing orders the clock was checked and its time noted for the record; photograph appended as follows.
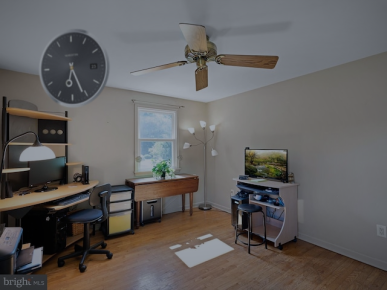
6:26
